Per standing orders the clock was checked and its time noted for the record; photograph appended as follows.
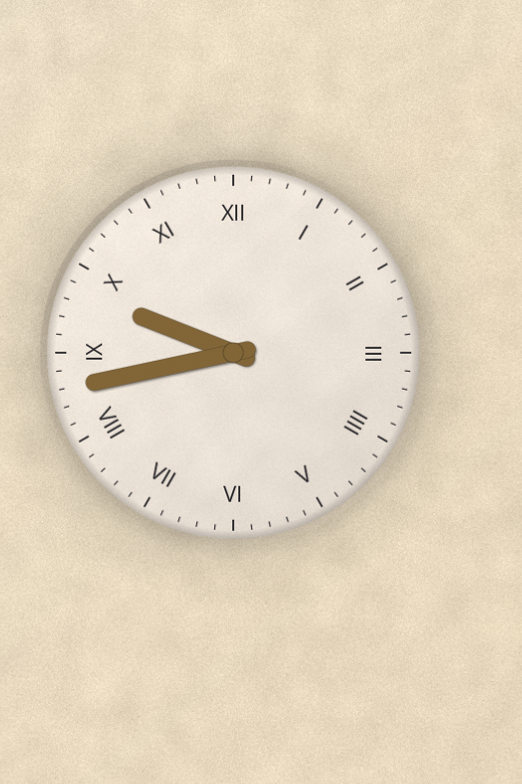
9:43
